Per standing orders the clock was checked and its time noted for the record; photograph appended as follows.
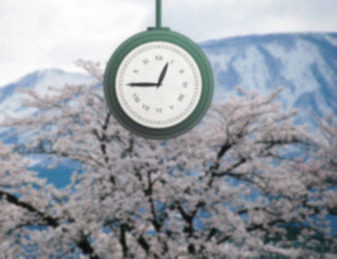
12:45
